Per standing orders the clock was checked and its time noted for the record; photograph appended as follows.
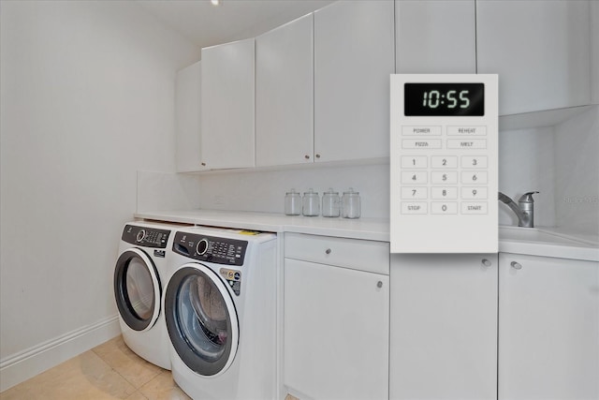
10:55
